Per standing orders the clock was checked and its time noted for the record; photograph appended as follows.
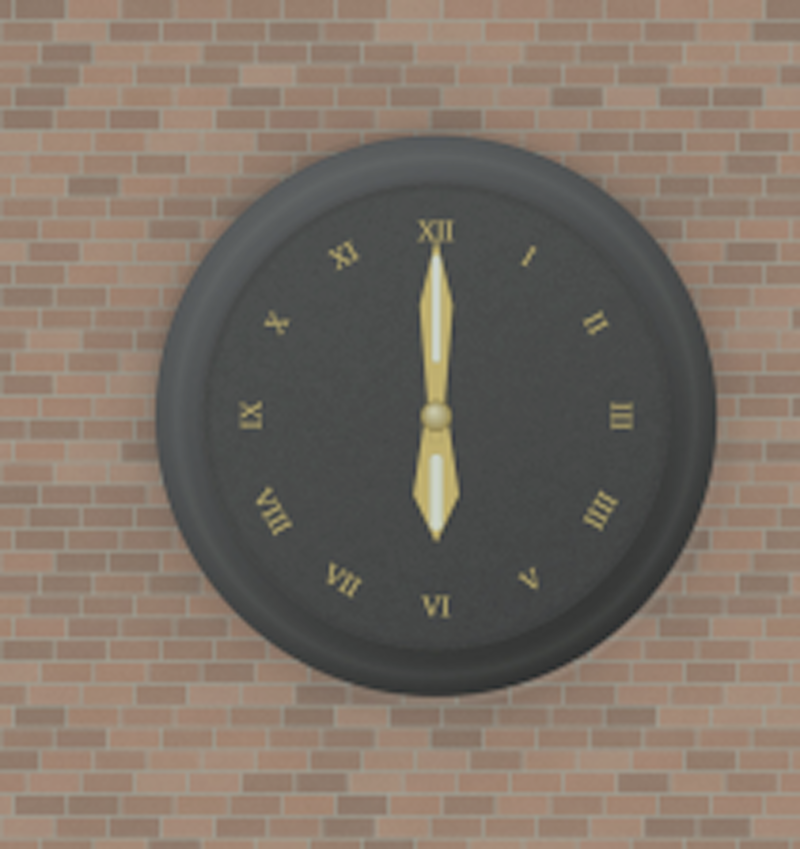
6:00
